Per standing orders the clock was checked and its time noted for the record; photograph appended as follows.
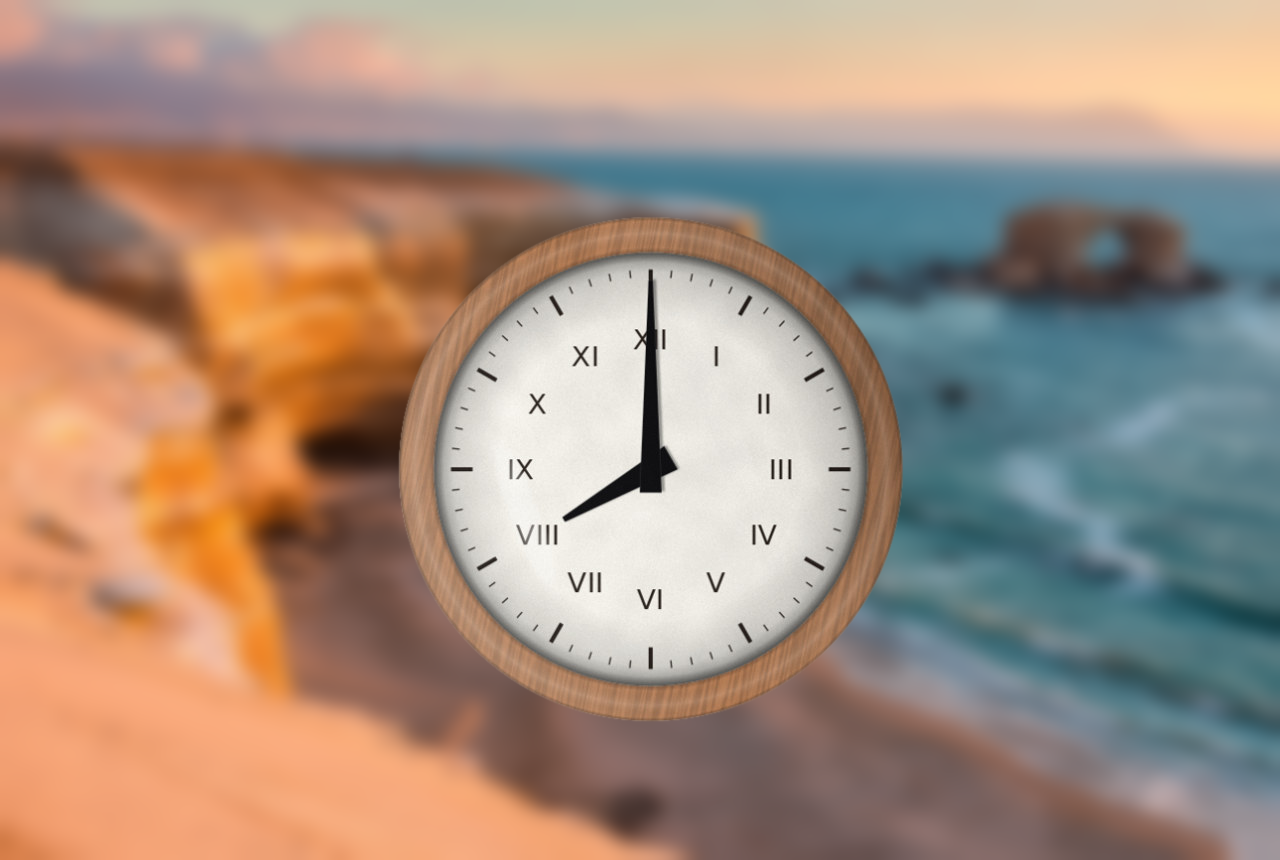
8:00
